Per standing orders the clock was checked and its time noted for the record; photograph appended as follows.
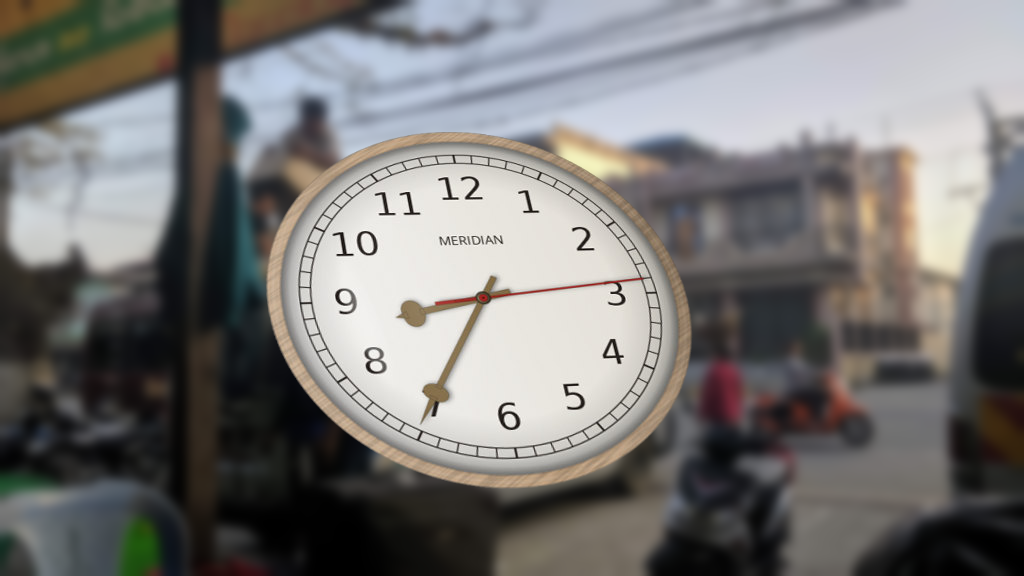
8:35:14
